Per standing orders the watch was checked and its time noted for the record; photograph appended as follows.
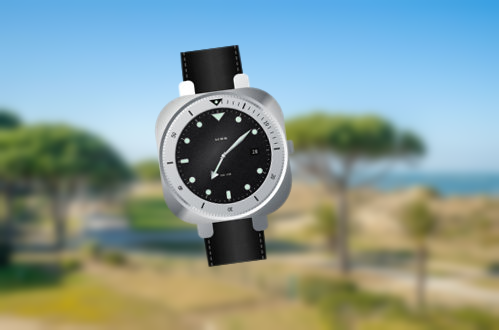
7:09
